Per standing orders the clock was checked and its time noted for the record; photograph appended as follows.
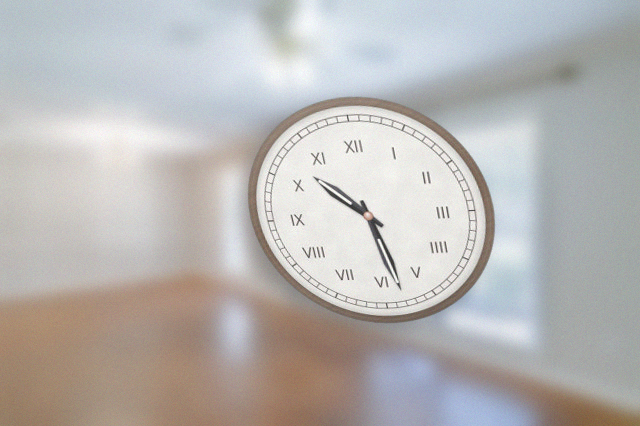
10:28
